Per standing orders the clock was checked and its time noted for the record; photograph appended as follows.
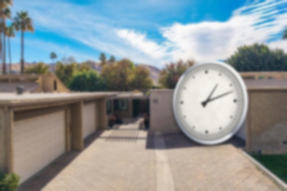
1:12
